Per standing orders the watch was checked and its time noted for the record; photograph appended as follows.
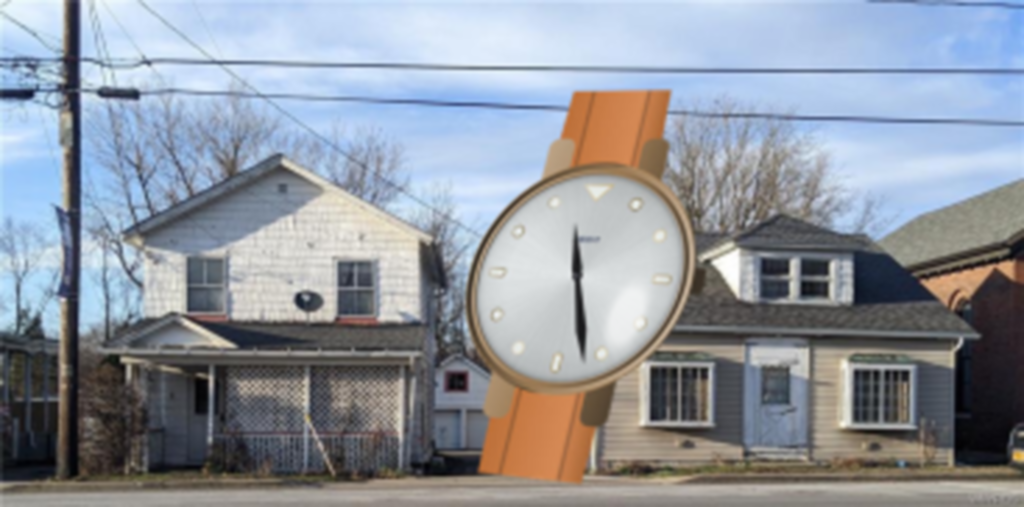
11:27
